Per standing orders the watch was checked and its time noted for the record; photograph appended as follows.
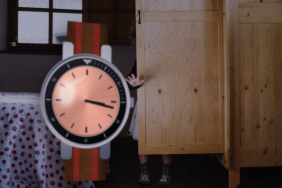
3:17
